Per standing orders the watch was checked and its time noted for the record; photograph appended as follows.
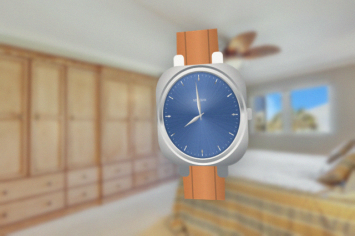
7:59
